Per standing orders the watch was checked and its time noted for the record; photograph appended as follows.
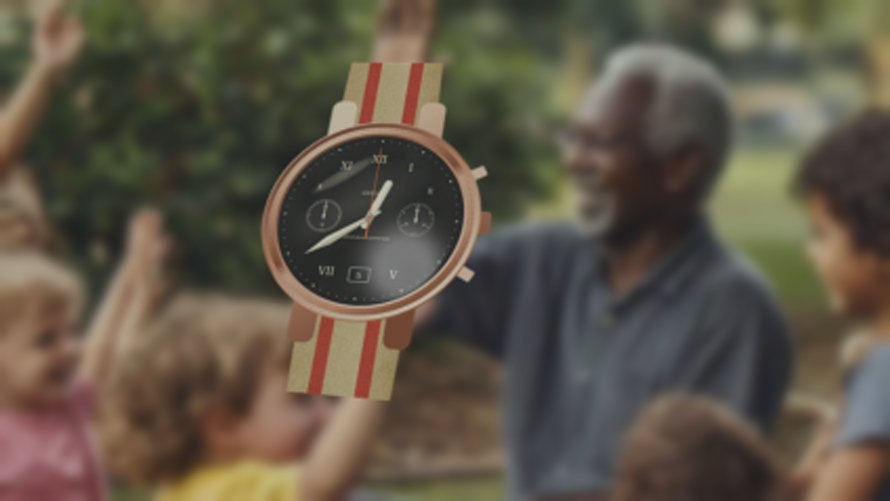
12:39
